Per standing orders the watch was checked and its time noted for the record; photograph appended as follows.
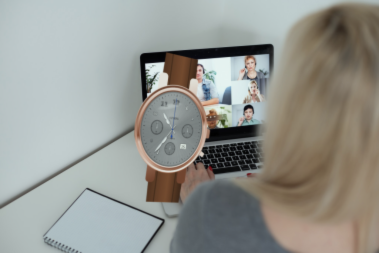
10:36
